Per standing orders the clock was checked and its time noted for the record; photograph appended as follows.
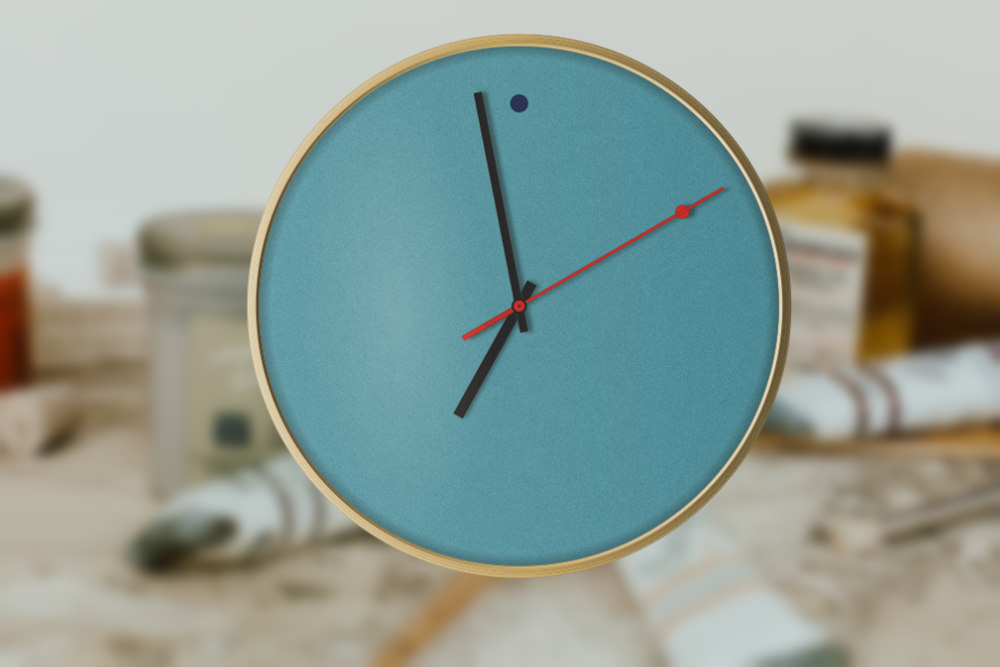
6:58:10
